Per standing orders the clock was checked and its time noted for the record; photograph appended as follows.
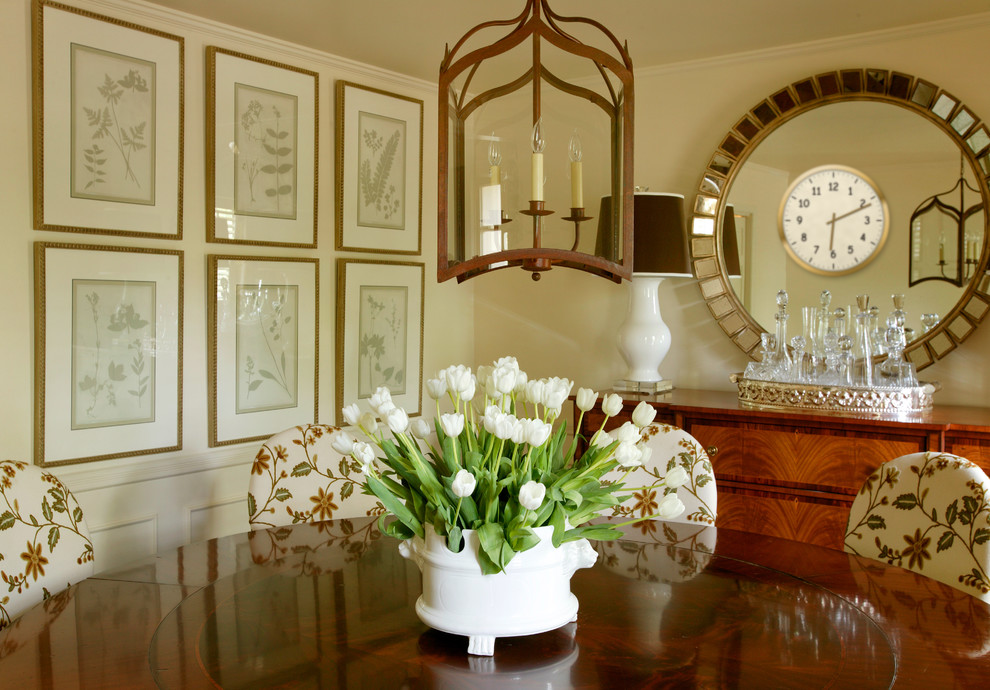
6:11
